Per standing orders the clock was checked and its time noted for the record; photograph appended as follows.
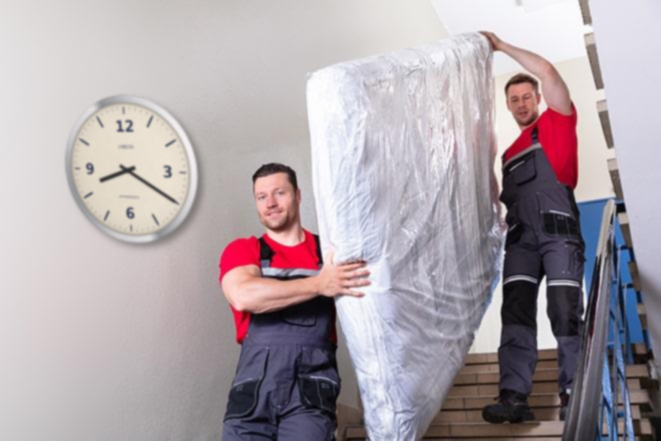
8:20
